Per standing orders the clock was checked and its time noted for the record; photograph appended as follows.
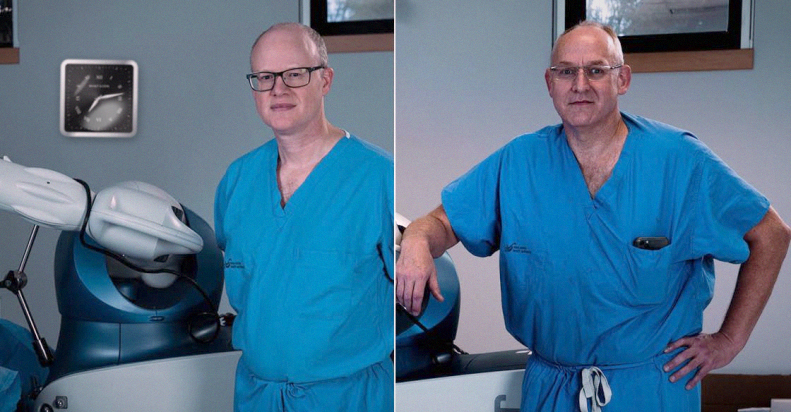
7:13
